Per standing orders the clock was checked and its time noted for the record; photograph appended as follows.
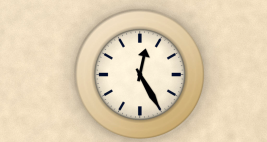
12:25
